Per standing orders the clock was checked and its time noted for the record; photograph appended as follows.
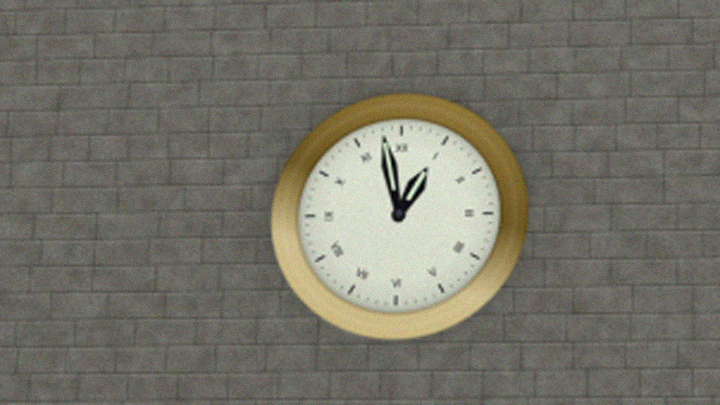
12:58
